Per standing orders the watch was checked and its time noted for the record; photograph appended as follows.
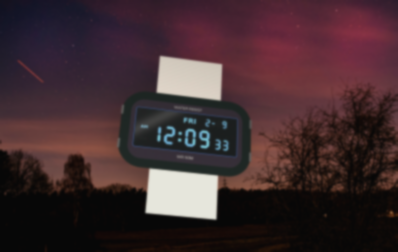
12:09
